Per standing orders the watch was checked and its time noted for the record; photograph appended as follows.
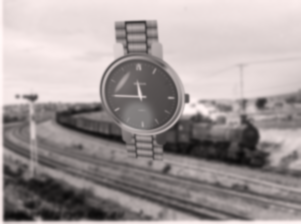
11:45
